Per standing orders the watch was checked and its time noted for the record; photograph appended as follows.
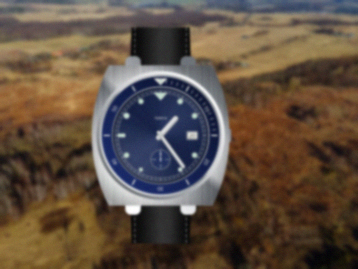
1:24
